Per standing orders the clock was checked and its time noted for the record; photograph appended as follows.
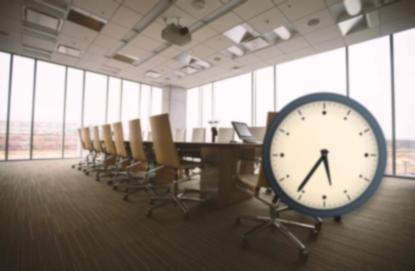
5:36
